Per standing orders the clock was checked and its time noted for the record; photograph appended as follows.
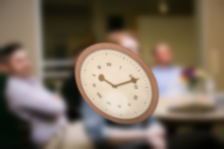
10:12
